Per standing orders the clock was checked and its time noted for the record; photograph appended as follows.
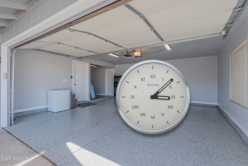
3:08
